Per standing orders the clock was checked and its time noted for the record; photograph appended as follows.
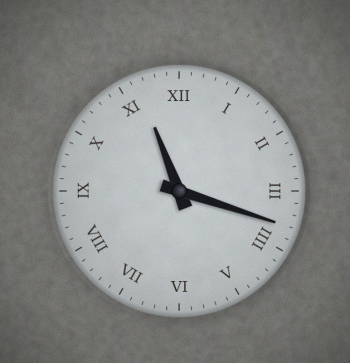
11:18
